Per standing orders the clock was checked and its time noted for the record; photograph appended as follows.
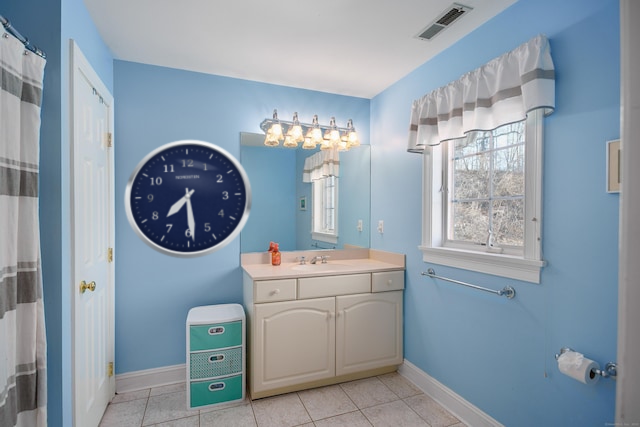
7:29
